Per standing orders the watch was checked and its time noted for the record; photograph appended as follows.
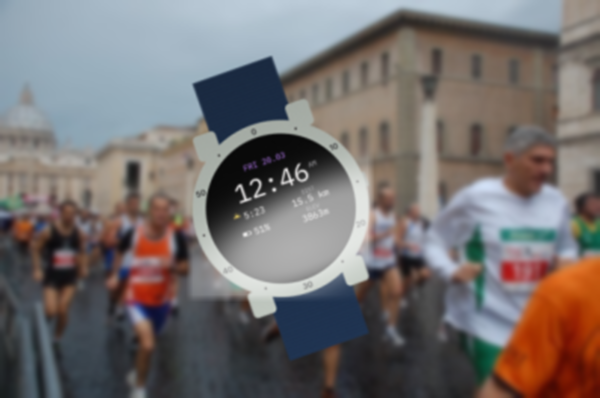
12:46
